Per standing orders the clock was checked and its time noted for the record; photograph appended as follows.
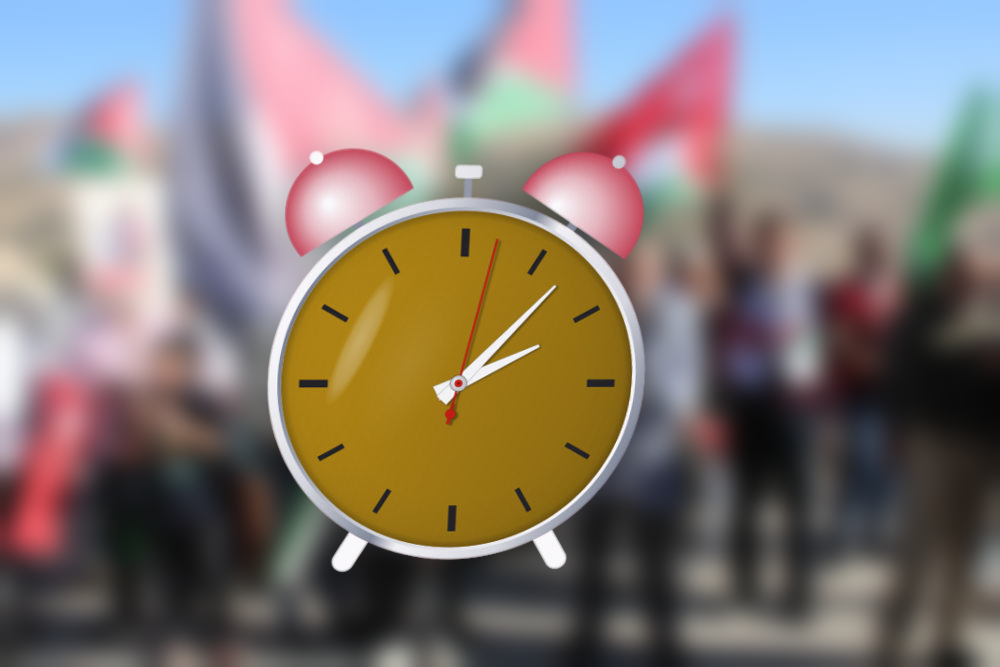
2:07:02
